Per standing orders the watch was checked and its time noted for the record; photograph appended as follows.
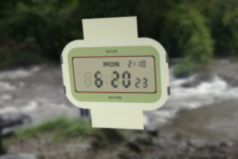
6:20:23
